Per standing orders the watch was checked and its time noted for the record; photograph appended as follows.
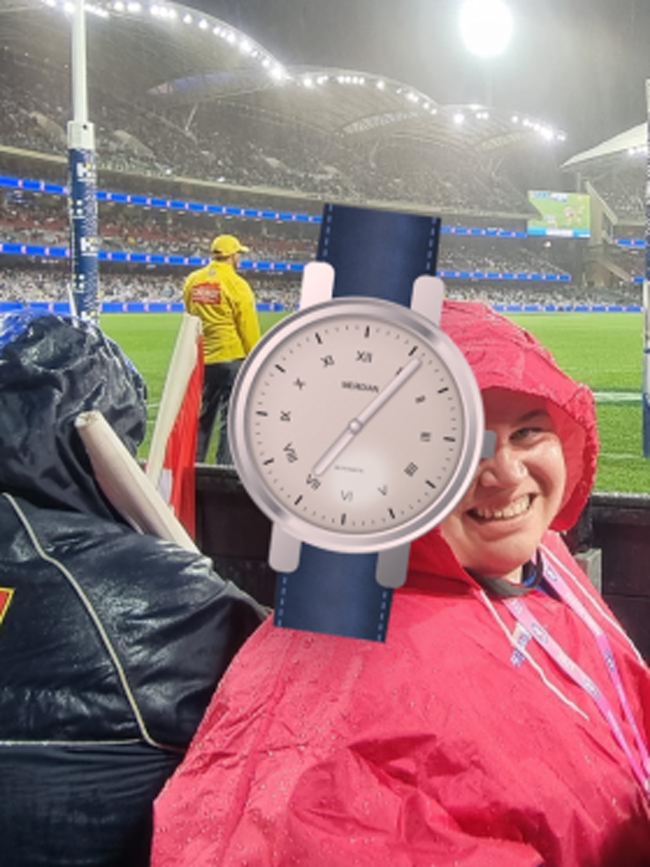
7:06
